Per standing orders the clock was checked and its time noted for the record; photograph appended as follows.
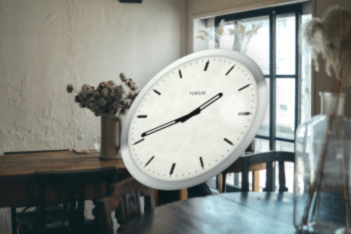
1:41
